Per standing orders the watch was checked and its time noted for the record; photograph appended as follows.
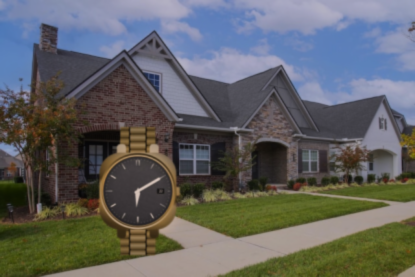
6:10
